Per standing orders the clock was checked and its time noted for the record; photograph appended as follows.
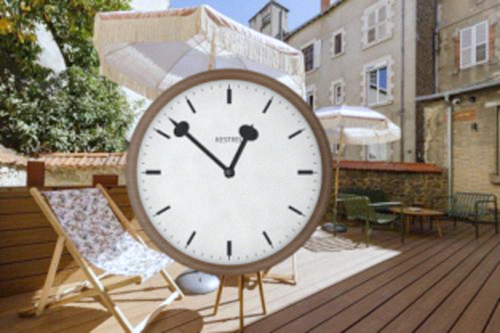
12:52
